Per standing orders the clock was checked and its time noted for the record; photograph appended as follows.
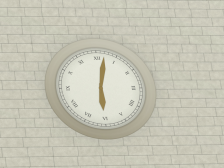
6:02
